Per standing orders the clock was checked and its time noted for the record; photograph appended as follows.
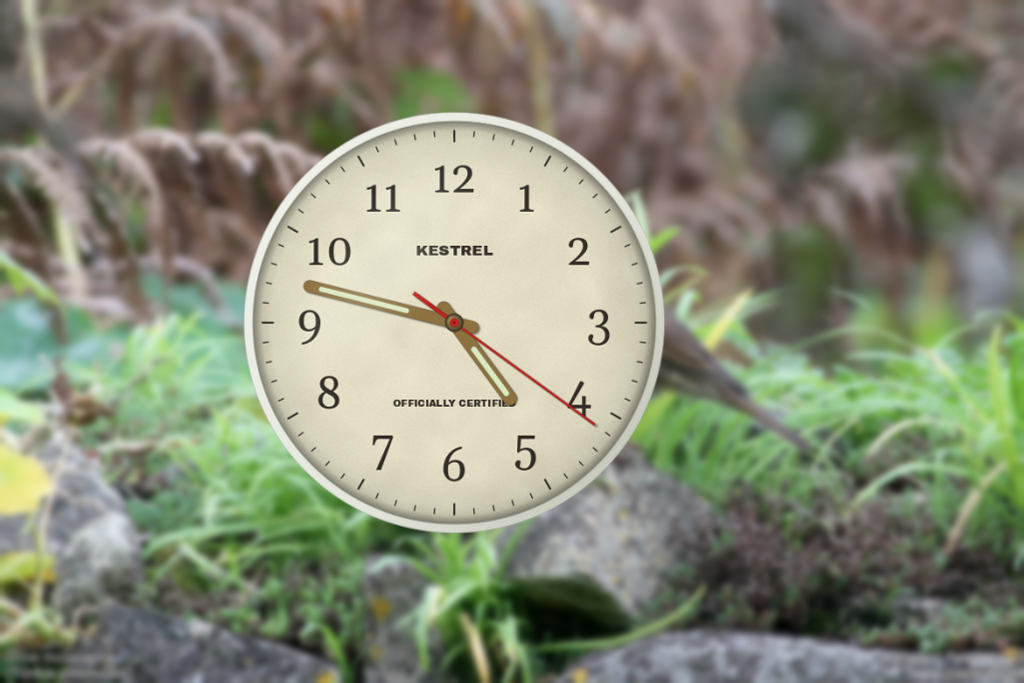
4:47:21
